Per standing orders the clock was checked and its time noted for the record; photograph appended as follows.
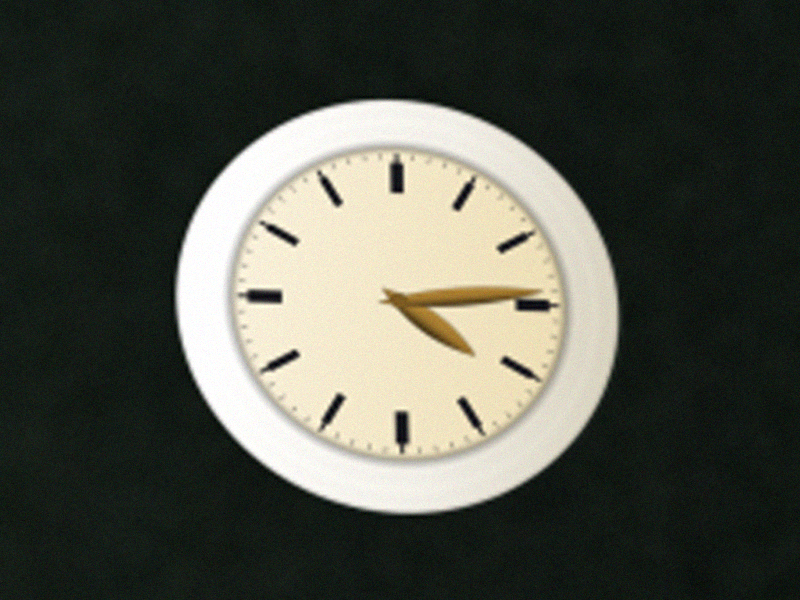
4:14
